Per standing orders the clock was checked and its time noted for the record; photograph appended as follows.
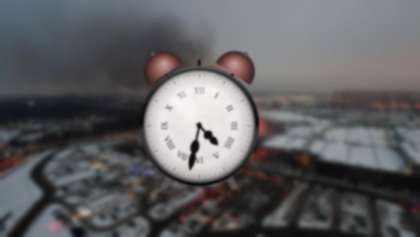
4:32
